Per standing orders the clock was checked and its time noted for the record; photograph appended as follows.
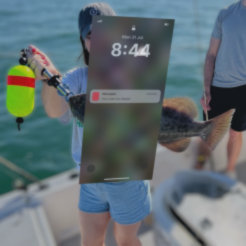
8:44
